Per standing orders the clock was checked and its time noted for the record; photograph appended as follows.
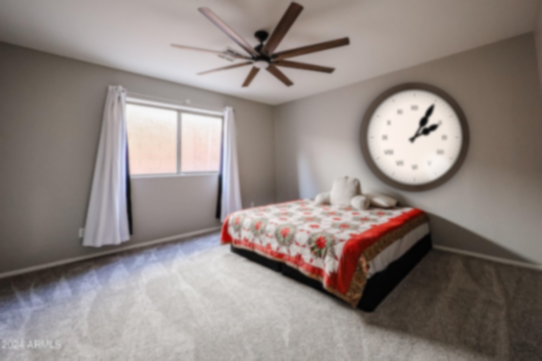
2:05
